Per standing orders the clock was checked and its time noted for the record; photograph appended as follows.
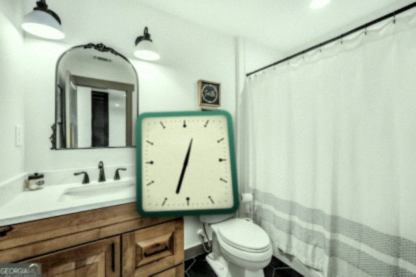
12:33
